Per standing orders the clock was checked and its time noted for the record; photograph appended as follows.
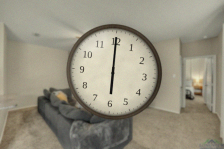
6:00
